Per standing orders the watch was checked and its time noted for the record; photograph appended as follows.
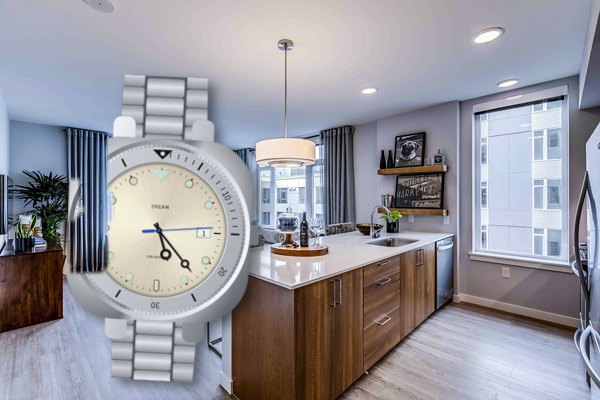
5:23:14
